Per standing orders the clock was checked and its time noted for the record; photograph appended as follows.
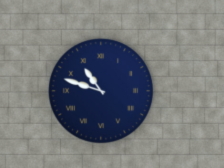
10:48
